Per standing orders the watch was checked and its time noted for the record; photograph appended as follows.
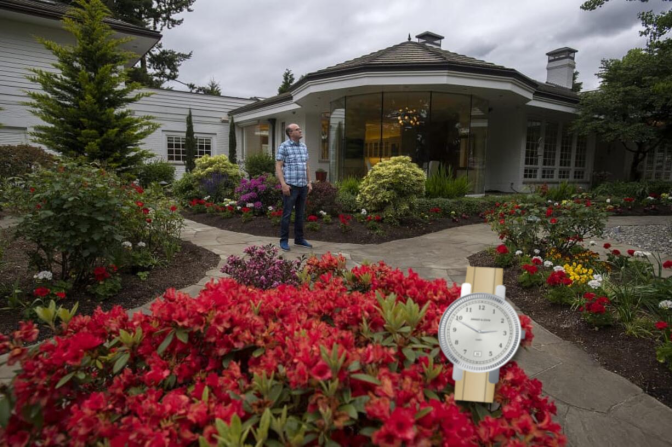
2:49
